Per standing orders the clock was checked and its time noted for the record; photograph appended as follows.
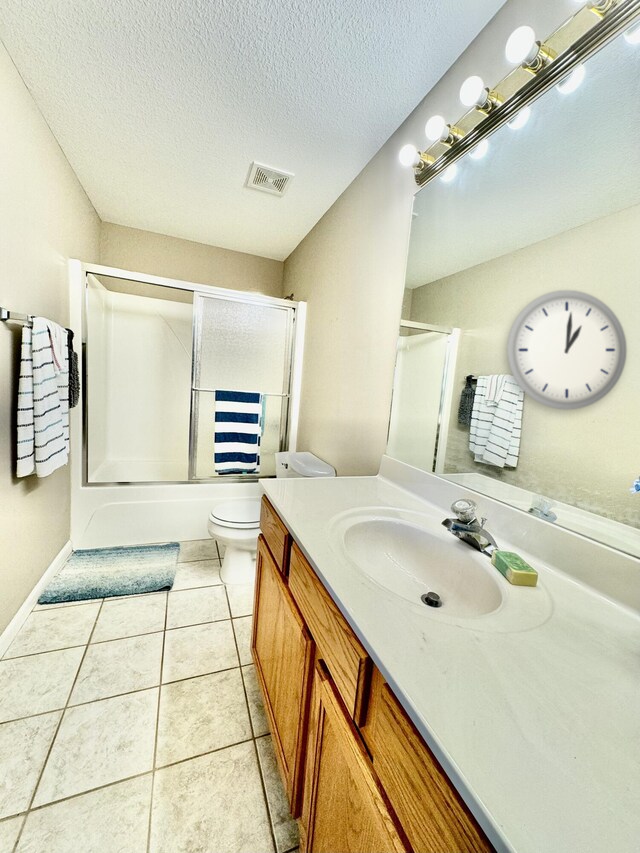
1:01
